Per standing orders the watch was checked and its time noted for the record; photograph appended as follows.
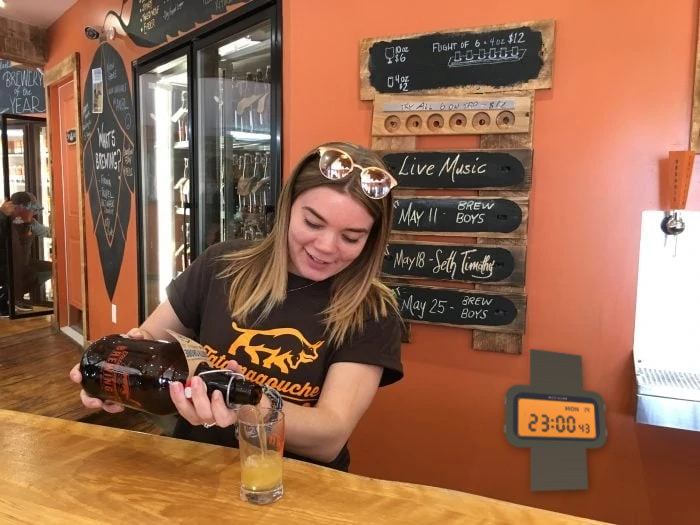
23:00:43
